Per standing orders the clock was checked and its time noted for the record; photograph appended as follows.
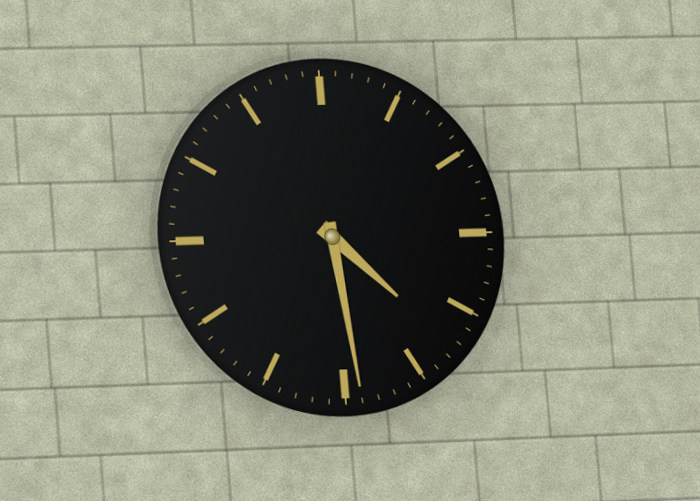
4:29
